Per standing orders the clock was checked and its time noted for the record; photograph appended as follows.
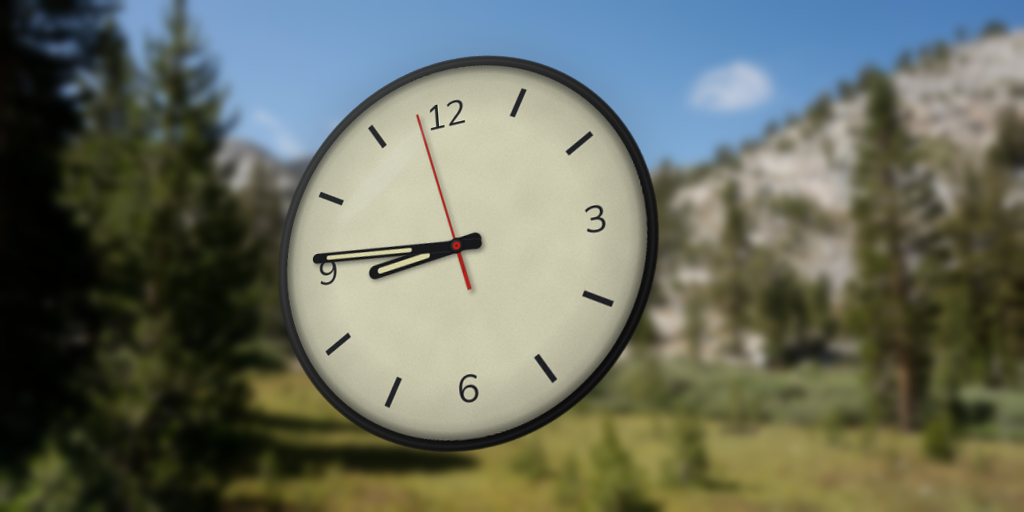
8:45:58
